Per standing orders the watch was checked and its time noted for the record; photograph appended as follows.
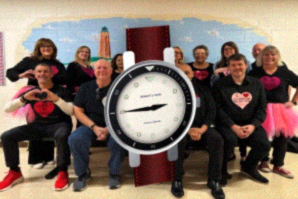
2:45
